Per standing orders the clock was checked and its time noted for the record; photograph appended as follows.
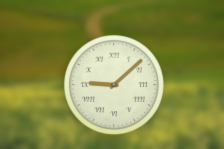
9:08
